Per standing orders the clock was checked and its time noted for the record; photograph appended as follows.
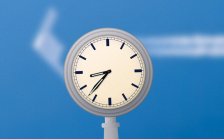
8:37
